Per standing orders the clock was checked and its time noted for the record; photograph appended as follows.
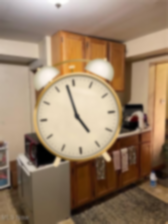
4:58
